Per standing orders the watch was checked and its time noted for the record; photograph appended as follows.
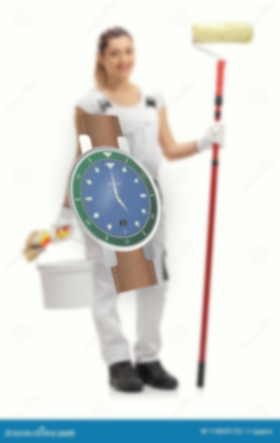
5:00
